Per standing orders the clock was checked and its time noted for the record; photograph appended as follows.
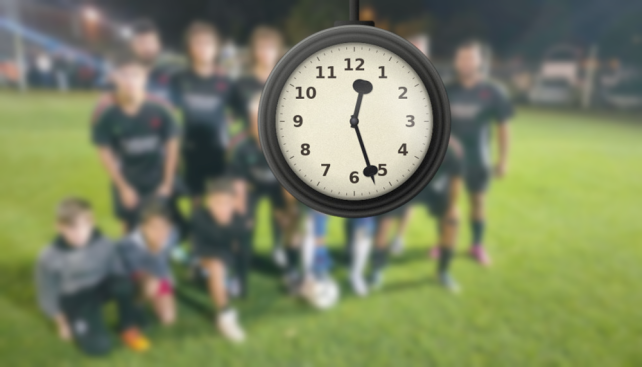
12:27
